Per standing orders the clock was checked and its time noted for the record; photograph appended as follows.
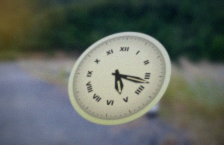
5:17
